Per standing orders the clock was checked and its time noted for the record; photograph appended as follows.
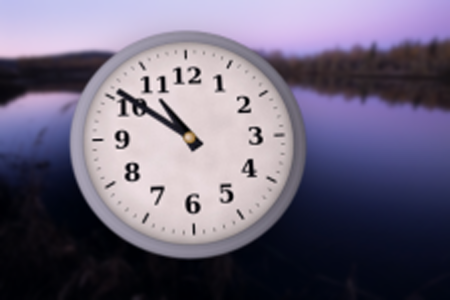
10:51
